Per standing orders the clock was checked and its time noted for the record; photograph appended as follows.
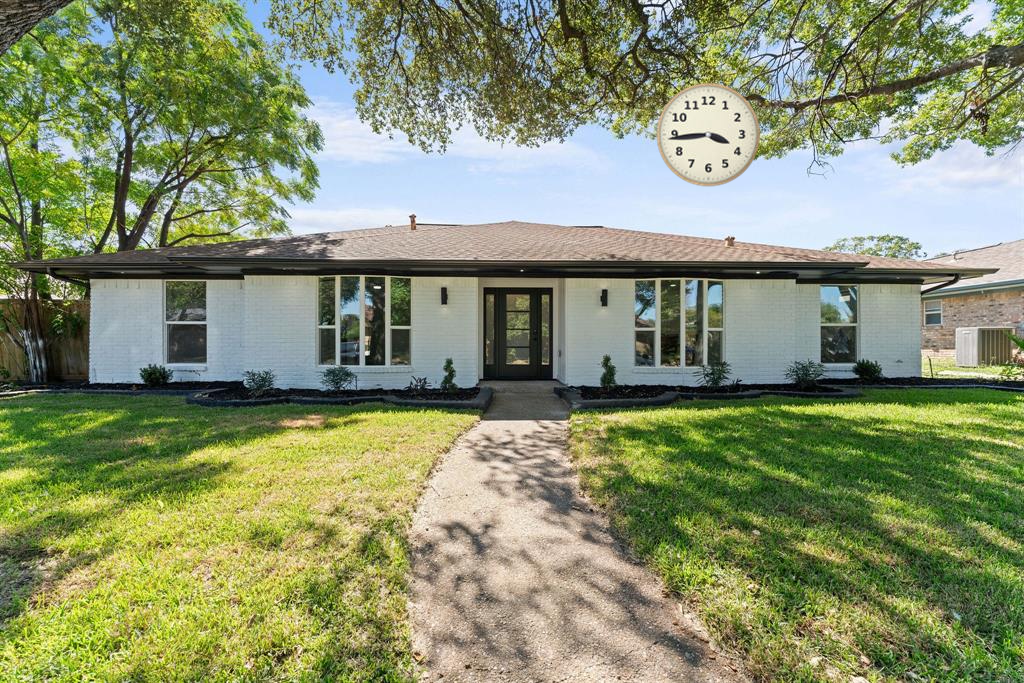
3:44
